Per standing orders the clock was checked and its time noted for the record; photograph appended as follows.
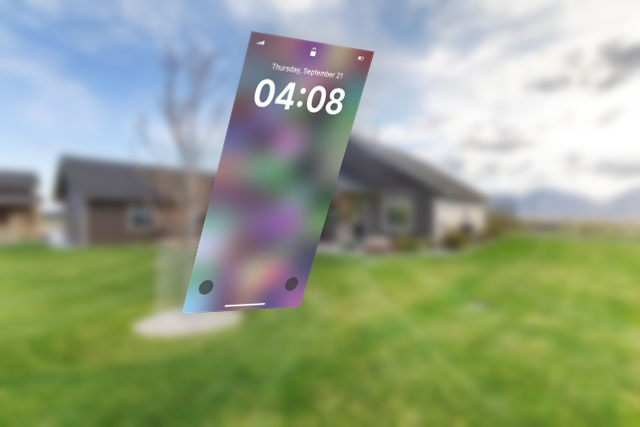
4:08
